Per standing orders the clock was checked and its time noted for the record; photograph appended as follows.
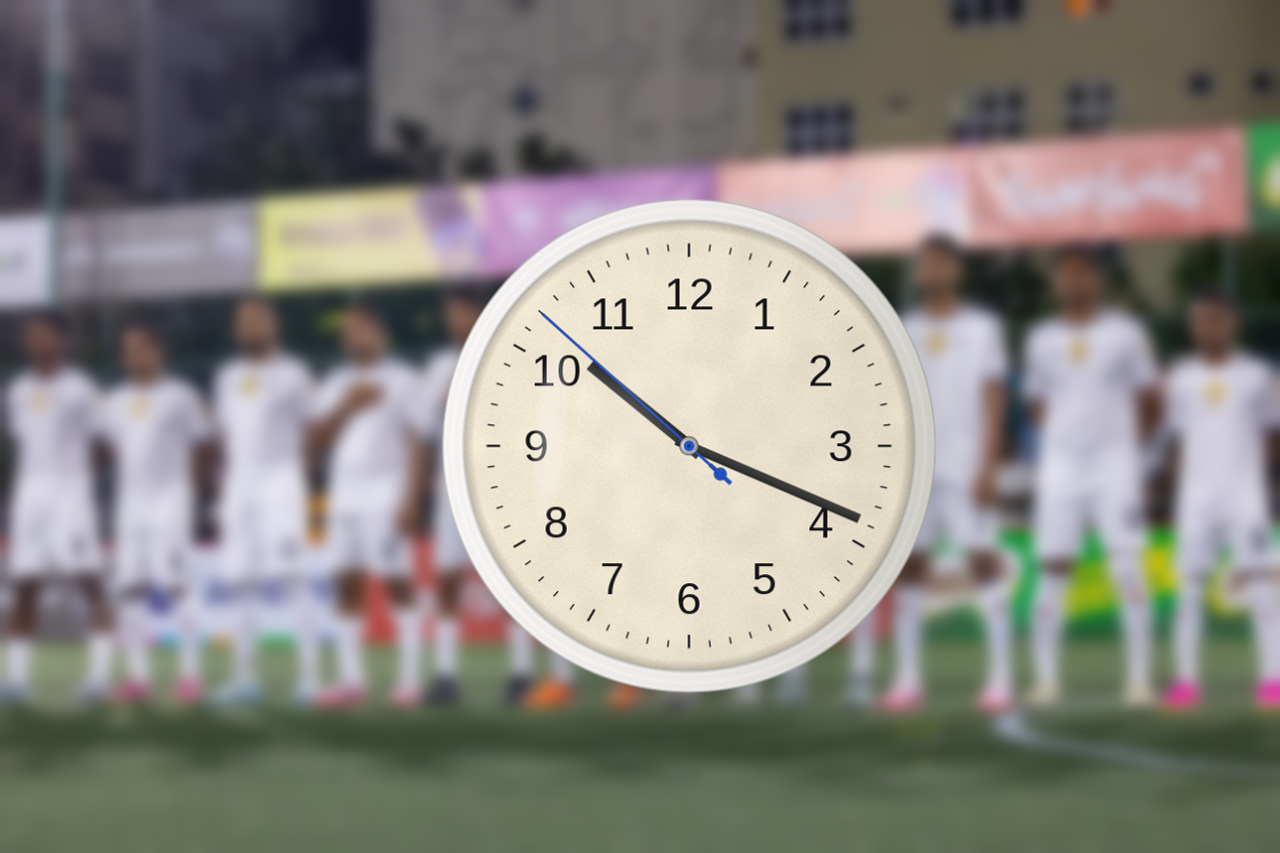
10:18:52
